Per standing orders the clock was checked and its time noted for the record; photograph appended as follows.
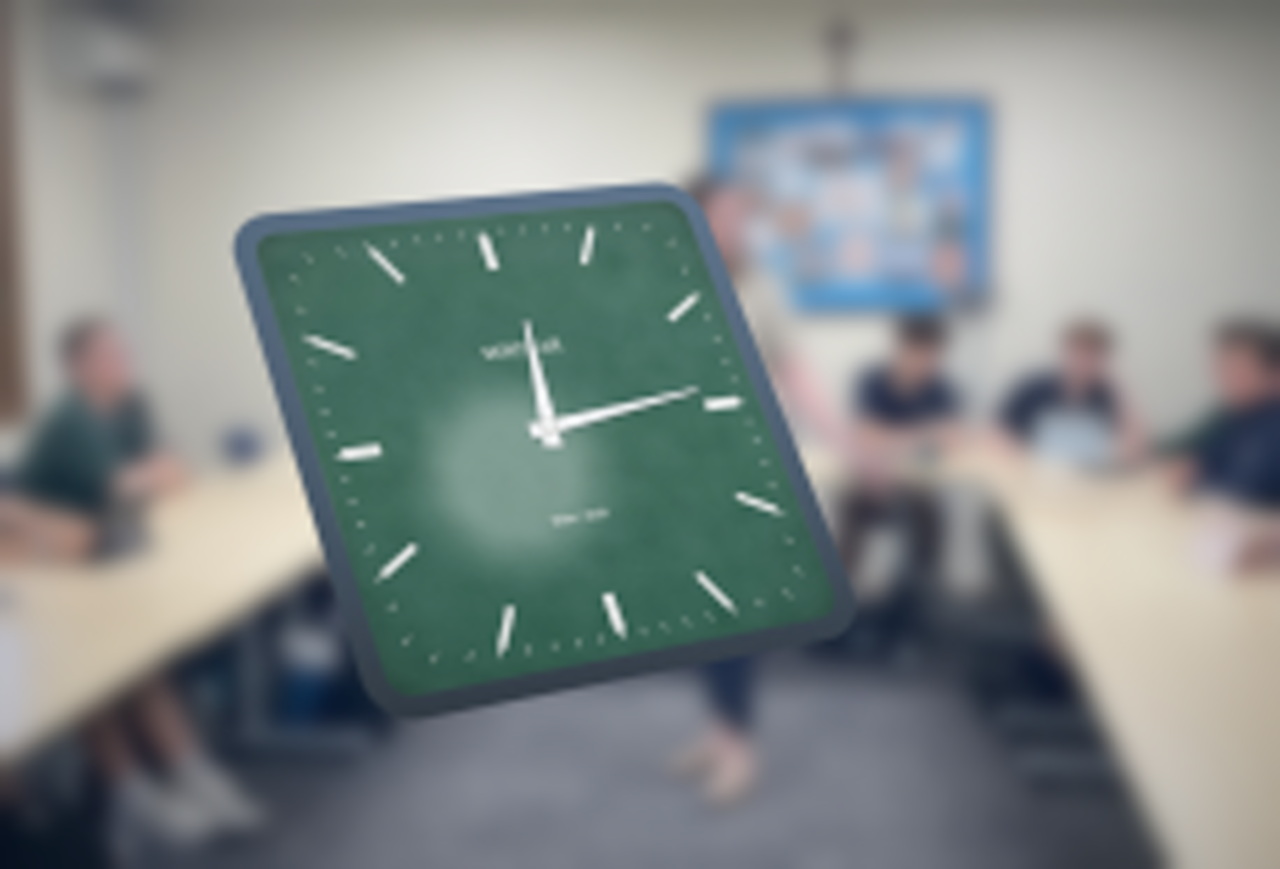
12:14
